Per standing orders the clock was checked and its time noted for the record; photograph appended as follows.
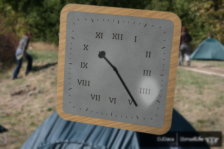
10:24
